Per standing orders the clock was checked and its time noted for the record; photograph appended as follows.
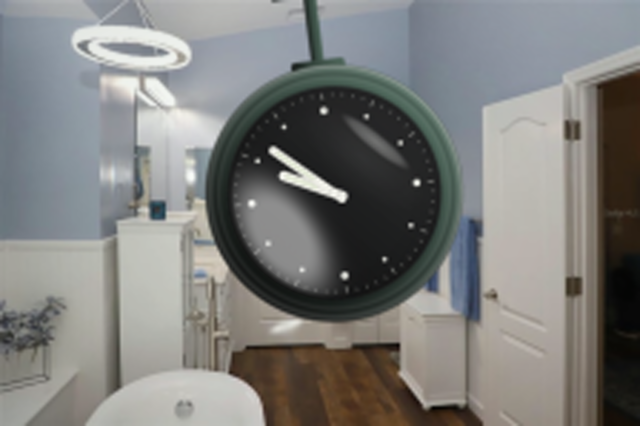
9:52
